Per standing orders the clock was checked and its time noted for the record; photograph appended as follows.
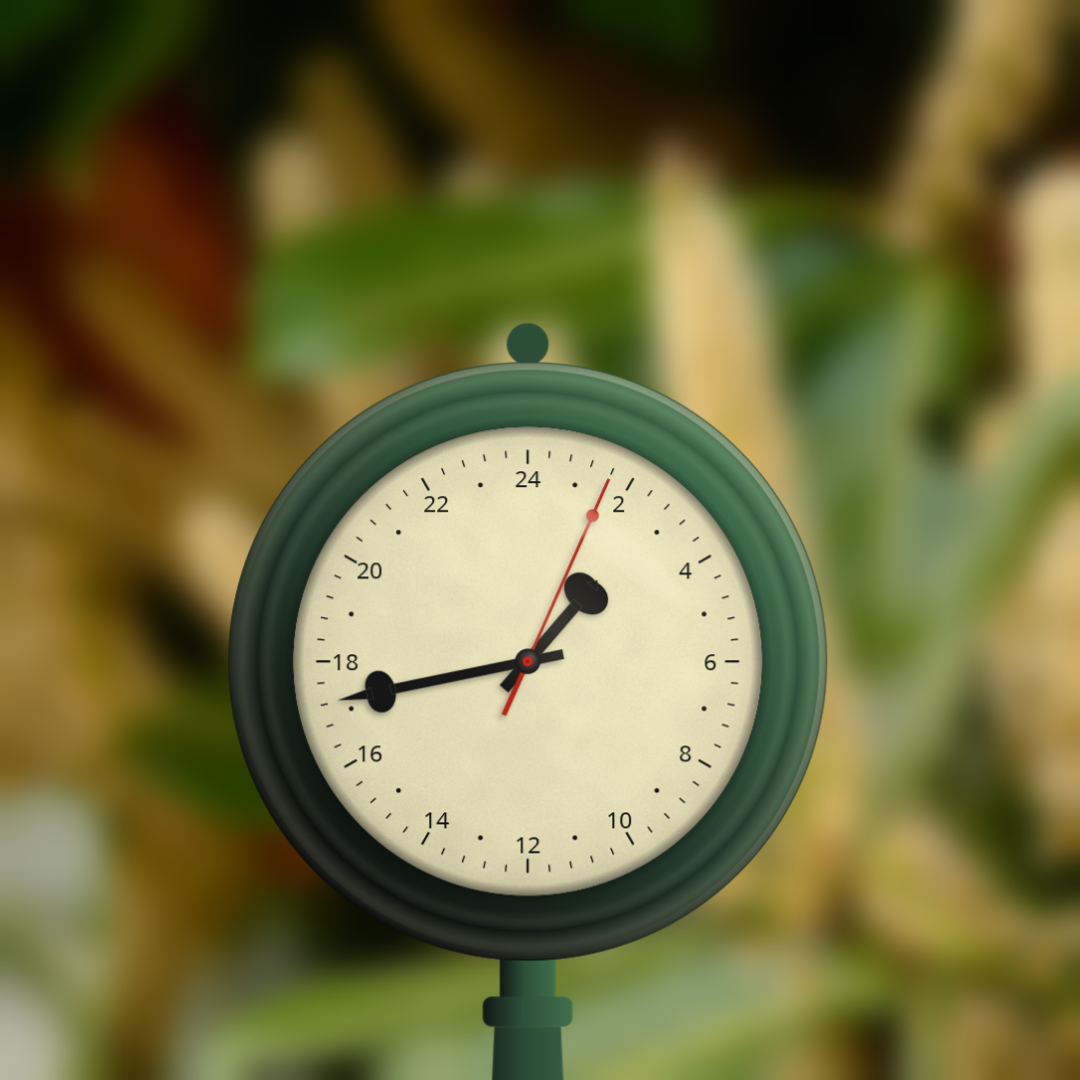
2:43:04
